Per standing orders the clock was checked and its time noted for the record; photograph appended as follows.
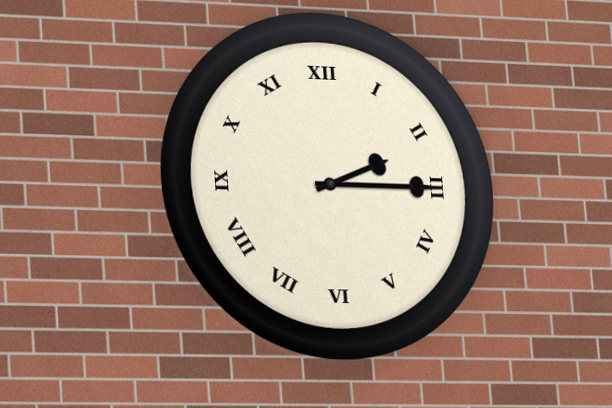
2:15
